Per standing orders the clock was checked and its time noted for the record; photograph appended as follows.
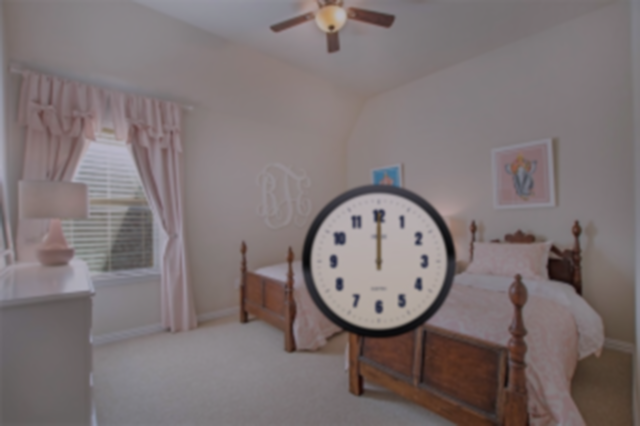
12:00
